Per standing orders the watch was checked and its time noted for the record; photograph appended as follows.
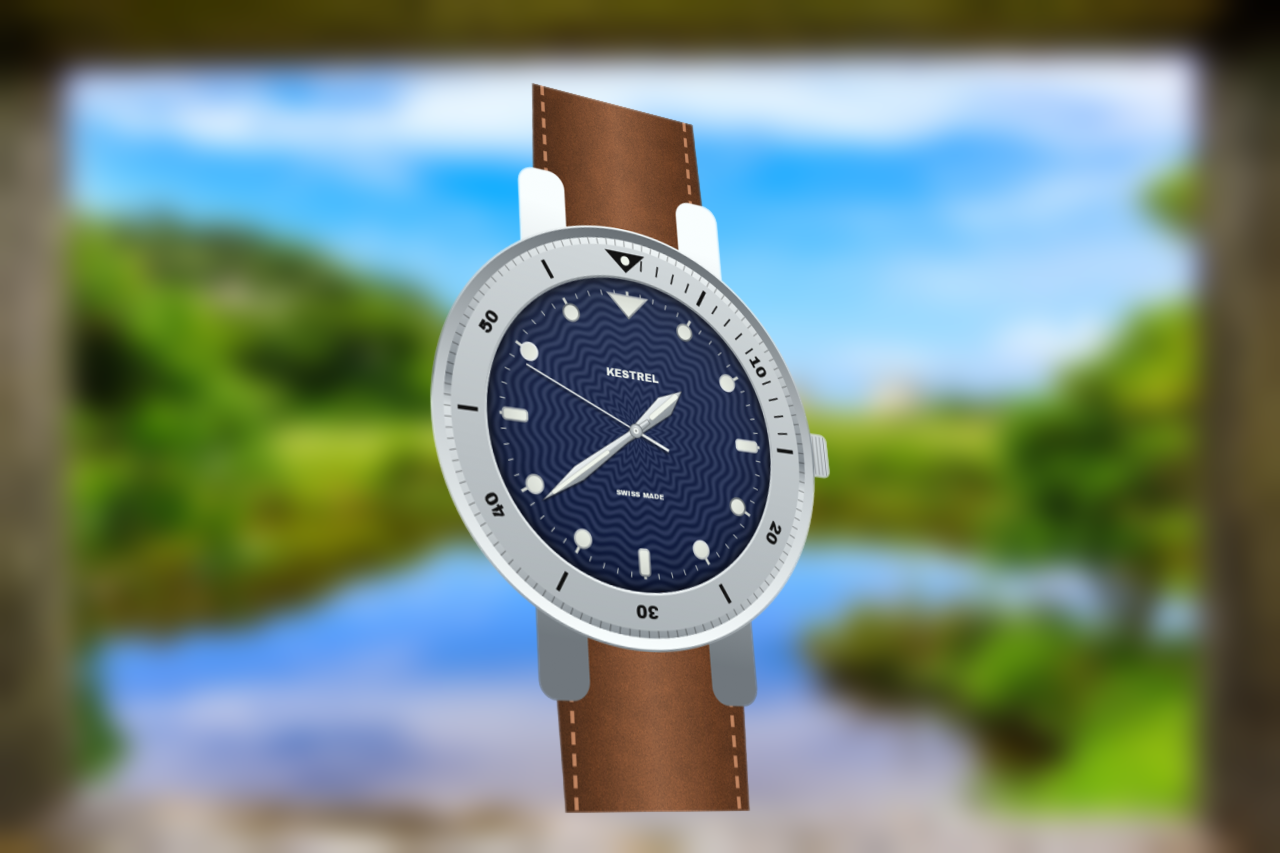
1:38:49
